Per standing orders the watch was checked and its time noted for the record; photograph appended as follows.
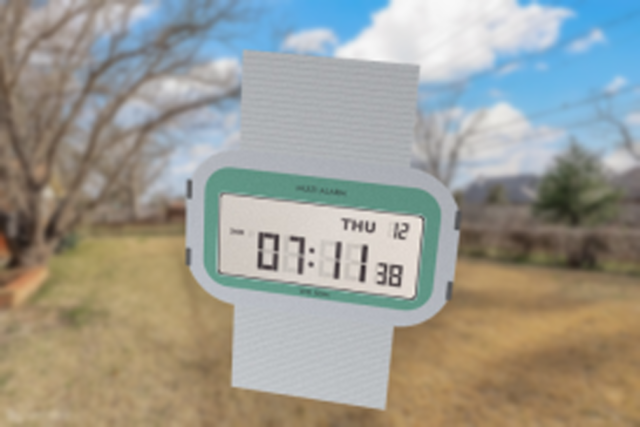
7:11:38
